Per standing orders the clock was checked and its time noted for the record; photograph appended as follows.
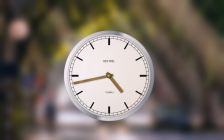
4:43
